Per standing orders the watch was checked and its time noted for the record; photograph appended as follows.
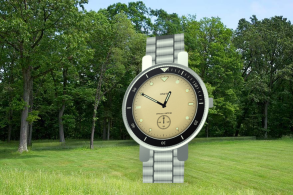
12:50
